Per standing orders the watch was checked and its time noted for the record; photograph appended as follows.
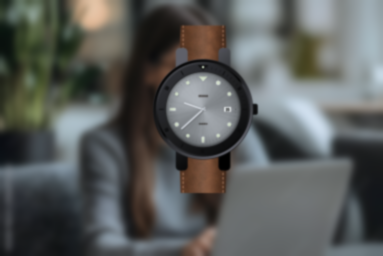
9:38
